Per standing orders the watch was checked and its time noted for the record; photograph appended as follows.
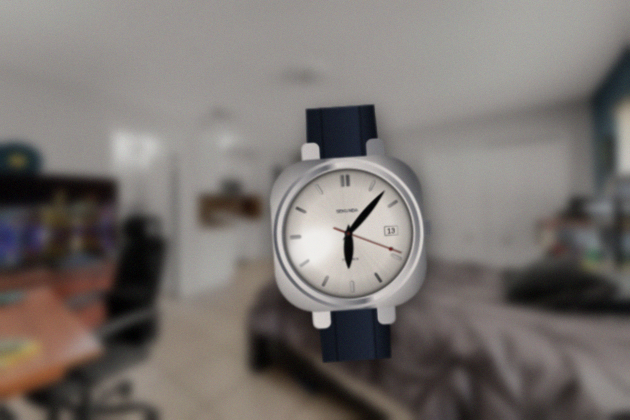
6:07:19
